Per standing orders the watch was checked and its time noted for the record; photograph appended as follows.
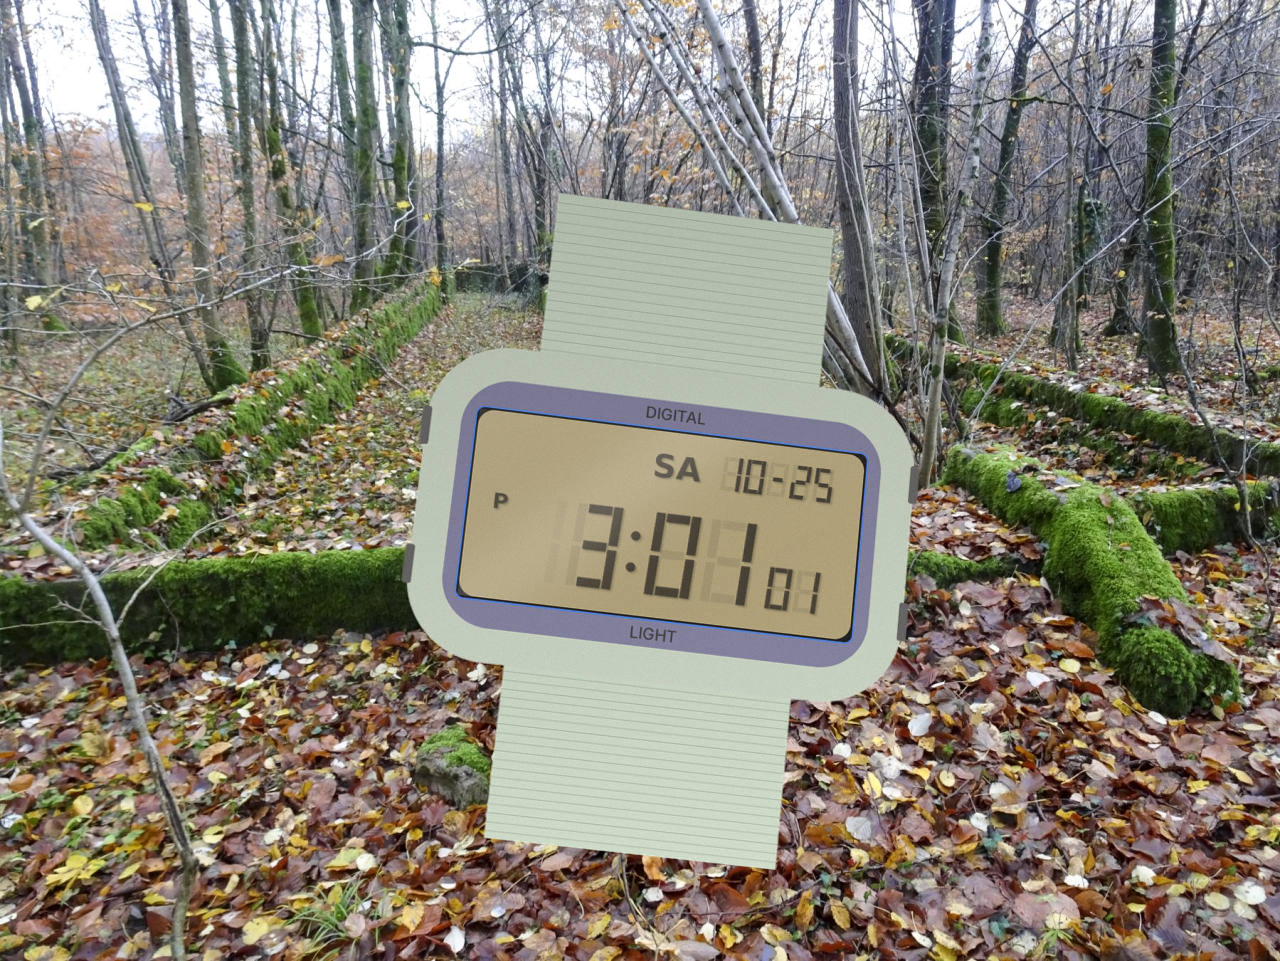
3:01:01
